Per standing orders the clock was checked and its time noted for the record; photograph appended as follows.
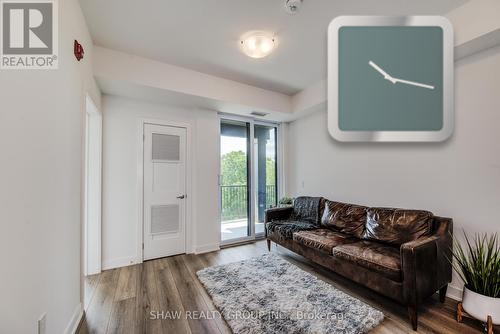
10:17
